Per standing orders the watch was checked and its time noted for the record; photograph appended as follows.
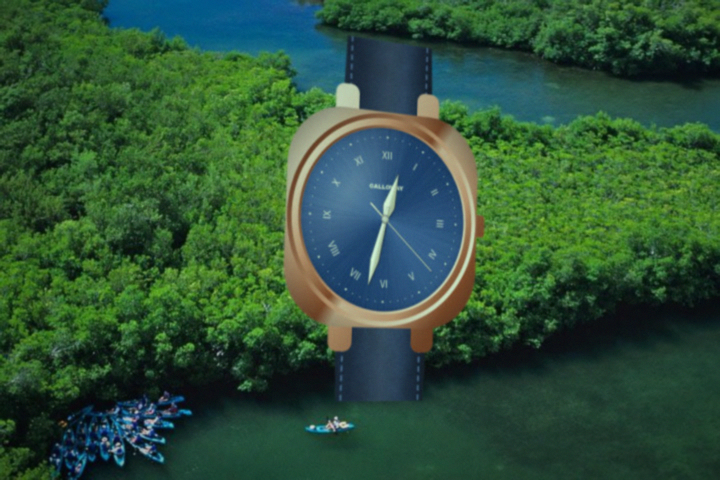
12:32:22
